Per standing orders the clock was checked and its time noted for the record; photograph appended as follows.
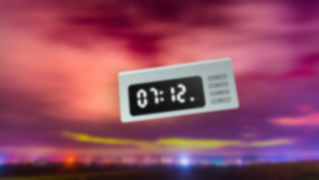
7:12
